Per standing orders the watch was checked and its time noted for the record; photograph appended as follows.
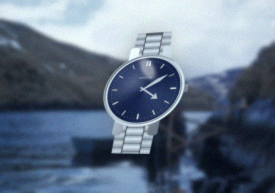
4:09
